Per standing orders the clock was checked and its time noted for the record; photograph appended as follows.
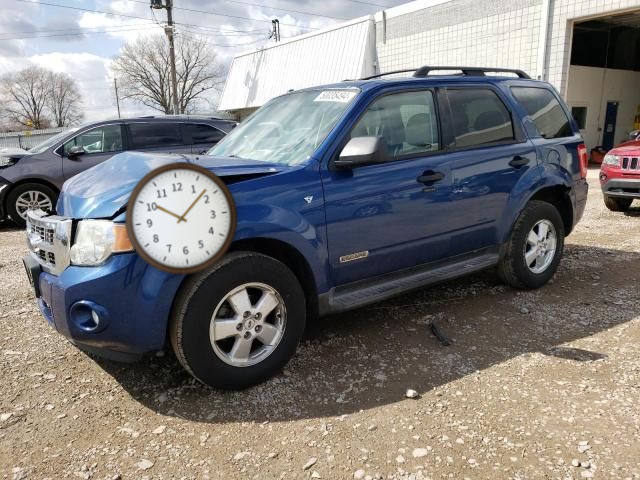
10:08
